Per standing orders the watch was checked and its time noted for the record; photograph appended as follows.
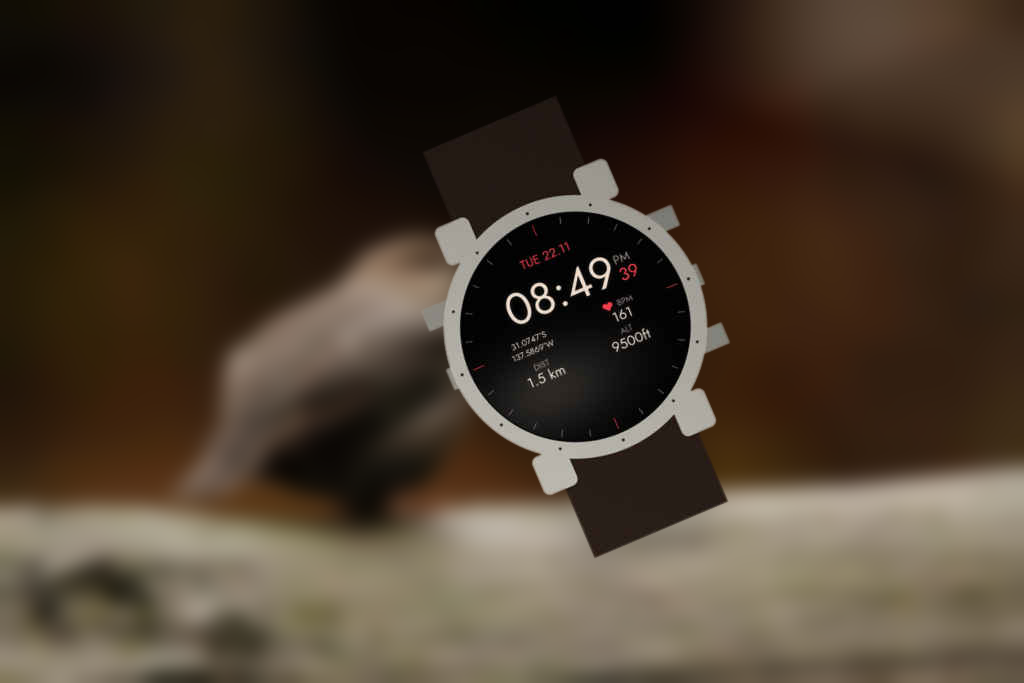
8:49:39
